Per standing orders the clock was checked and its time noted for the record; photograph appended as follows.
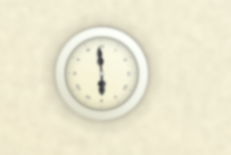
5:59
